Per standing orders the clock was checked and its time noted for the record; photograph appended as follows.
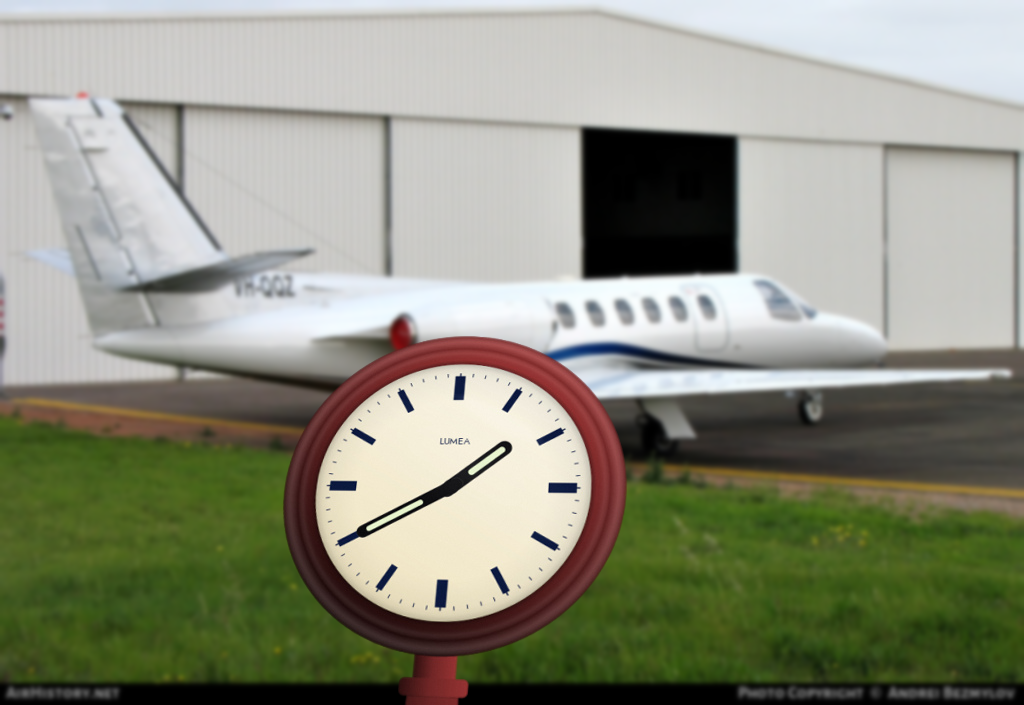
1:40
